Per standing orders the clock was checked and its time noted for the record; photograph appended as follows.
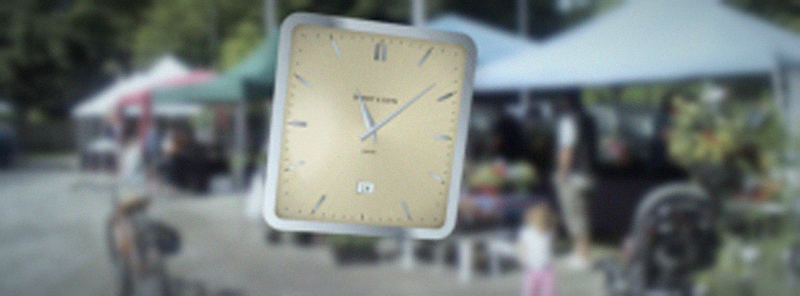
11:08
